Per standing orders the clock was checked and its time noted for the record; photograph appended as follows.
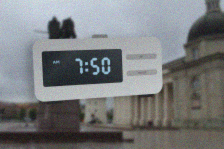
7:50
